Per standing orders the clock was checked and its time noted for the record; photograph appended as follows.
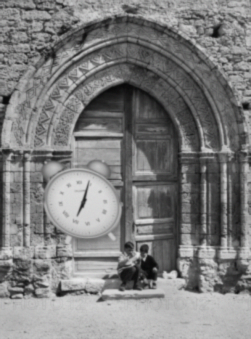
7:04
